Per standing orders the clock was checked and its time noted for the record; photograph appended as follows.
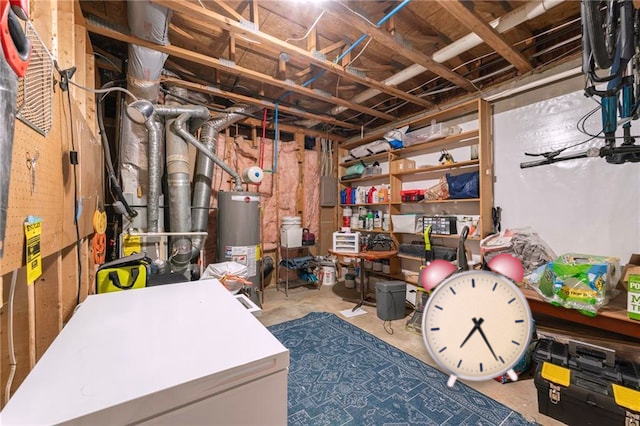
7:26
